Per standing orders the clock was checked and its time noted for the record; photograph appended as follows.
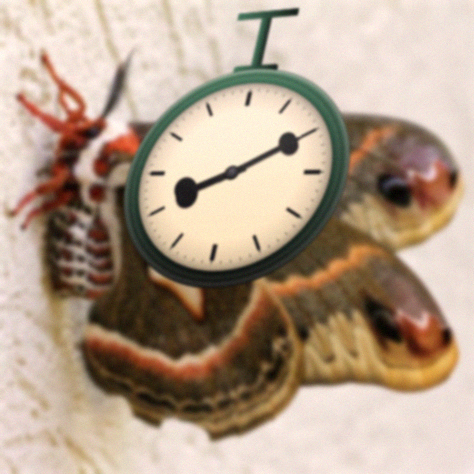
8:10
